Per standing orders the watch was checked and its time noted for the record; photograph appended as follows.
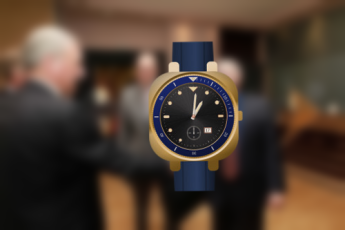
1:01
